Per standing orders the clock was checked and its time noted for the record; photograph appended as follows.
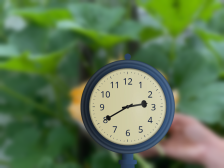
2:40
